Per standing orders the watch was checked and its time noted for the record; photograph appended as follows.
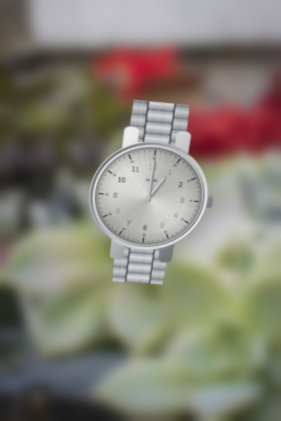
1:00
